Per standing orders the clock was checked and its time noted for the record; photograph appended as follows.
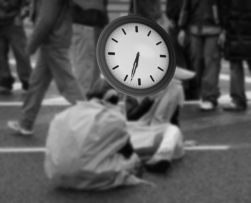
6:33
